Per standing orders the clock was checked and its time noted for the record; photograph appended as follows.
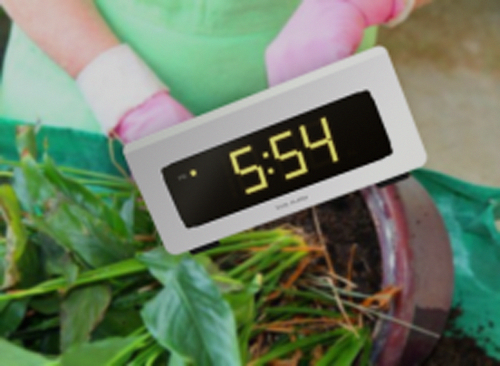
5:54
